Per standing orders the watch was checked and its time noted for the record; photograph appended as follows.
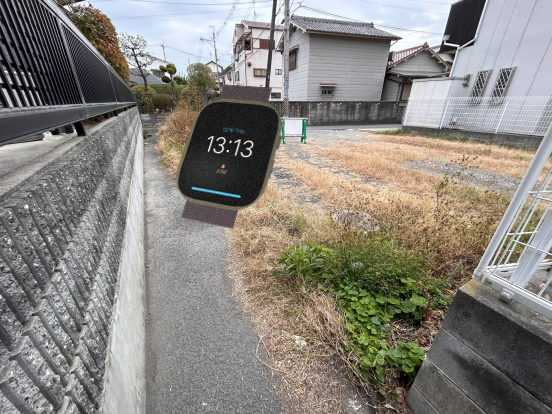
13:13
